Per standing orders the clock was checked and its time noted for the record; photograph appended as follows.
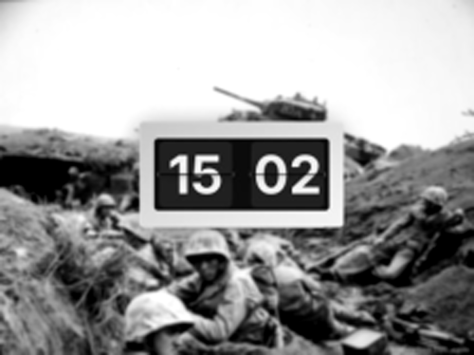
15:02
